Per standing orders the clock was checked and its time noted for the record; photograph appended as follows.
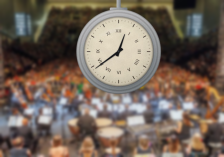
12:39
